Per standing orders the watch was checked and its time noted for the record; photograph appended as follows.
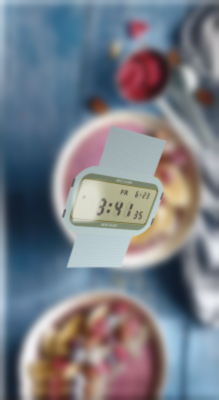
3:41
